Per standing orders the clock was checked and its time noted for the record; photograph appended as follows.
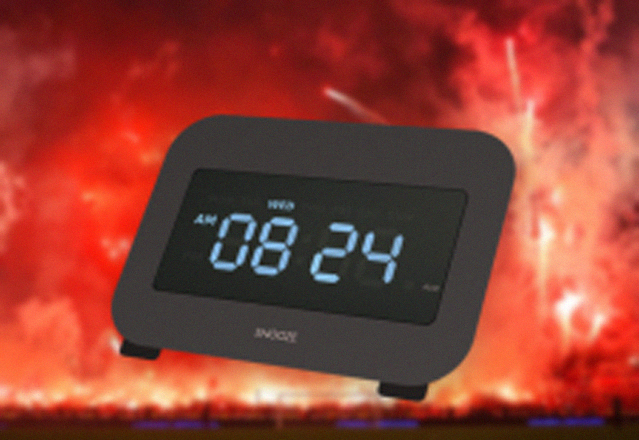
8:24
